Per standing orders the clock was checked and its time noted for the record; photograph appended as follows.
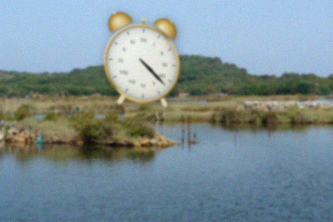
4:22
